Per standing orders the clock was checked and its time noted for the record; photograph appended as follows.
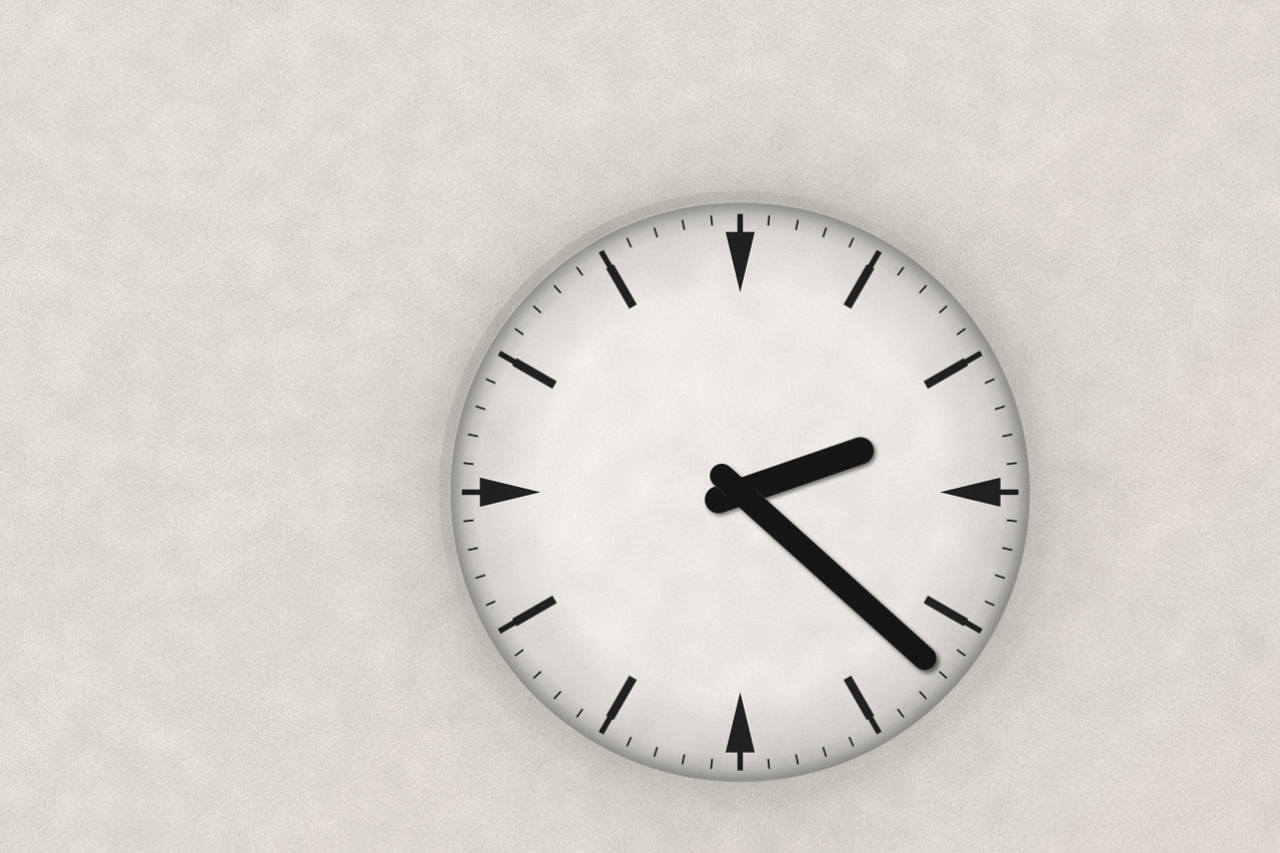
2:22
